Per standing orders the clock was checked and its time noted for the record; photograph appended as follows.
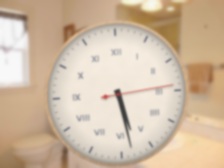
5:28:14
